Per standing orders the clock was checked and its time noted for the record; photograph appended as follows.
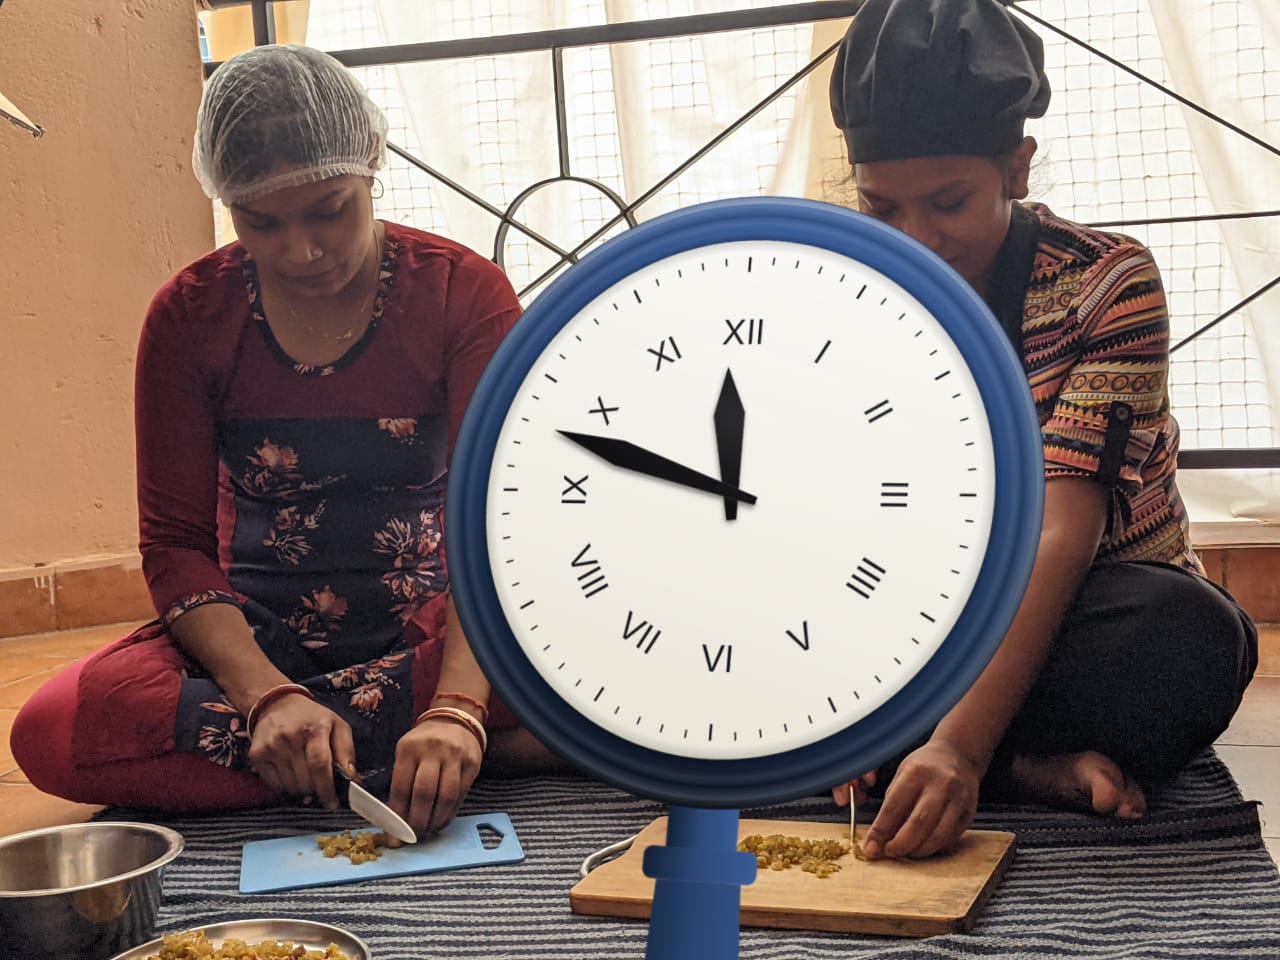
11:48
